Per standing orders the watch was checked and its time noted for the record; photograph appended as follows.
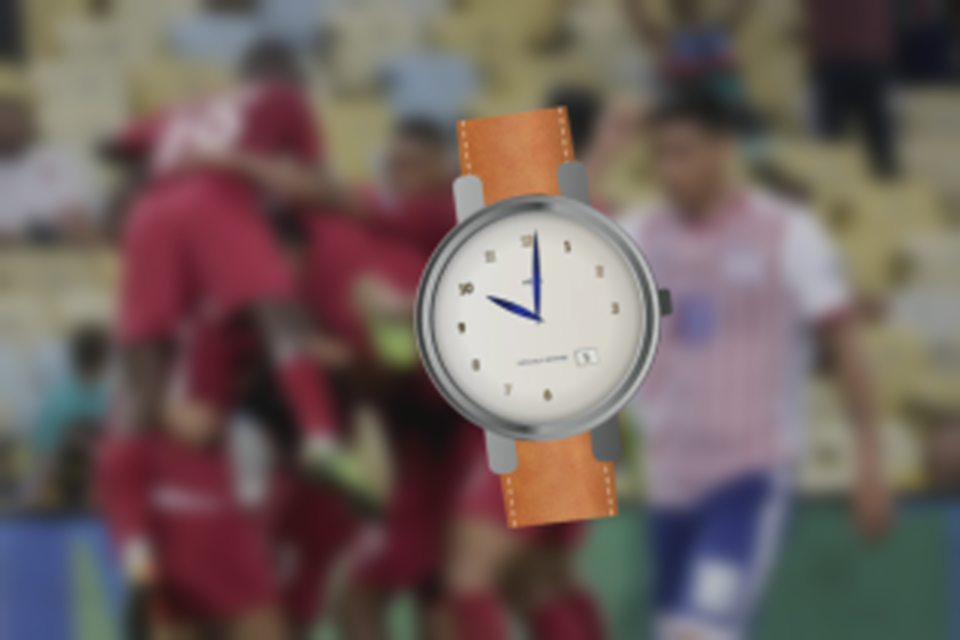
10:01
